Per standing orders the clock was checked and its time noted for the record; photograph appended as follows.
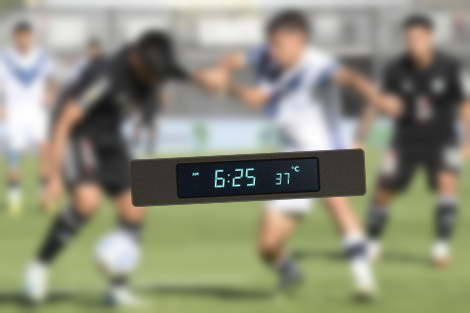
6:25
